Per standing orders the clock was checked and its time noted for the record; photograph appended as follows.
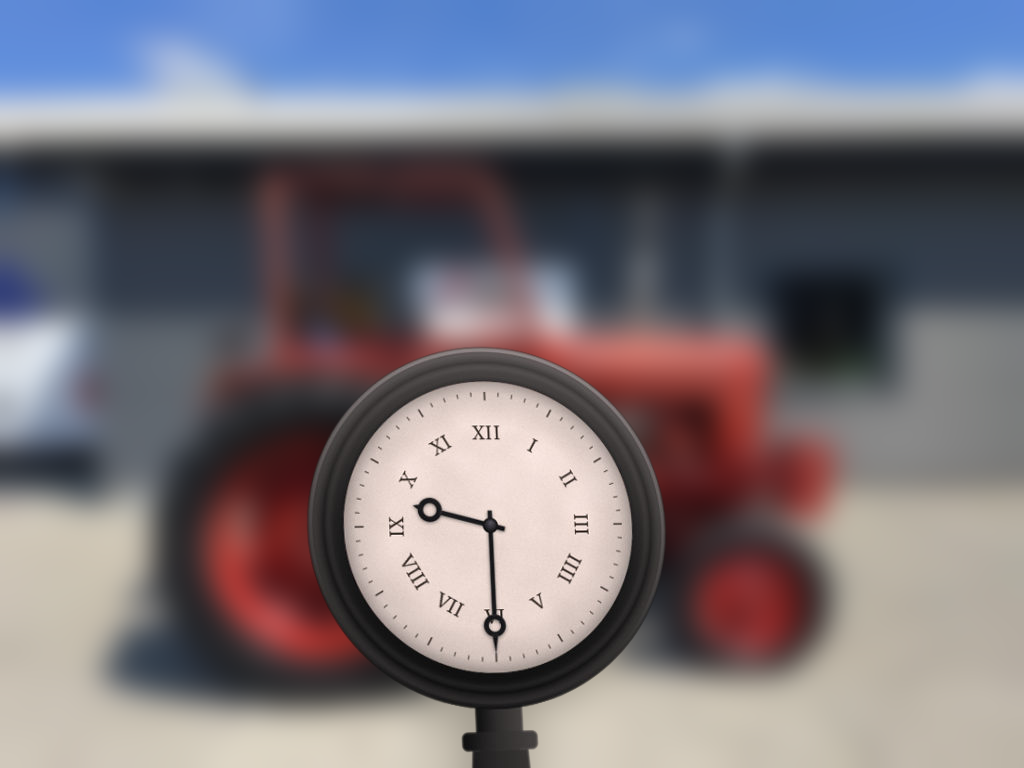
9:30
